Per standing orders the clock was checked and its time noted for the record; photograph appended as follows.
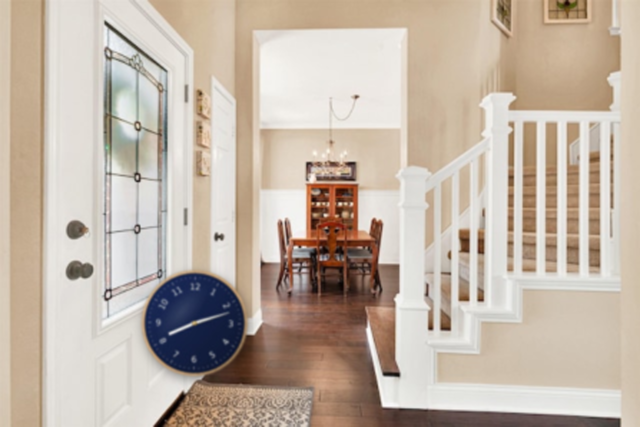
8:12
